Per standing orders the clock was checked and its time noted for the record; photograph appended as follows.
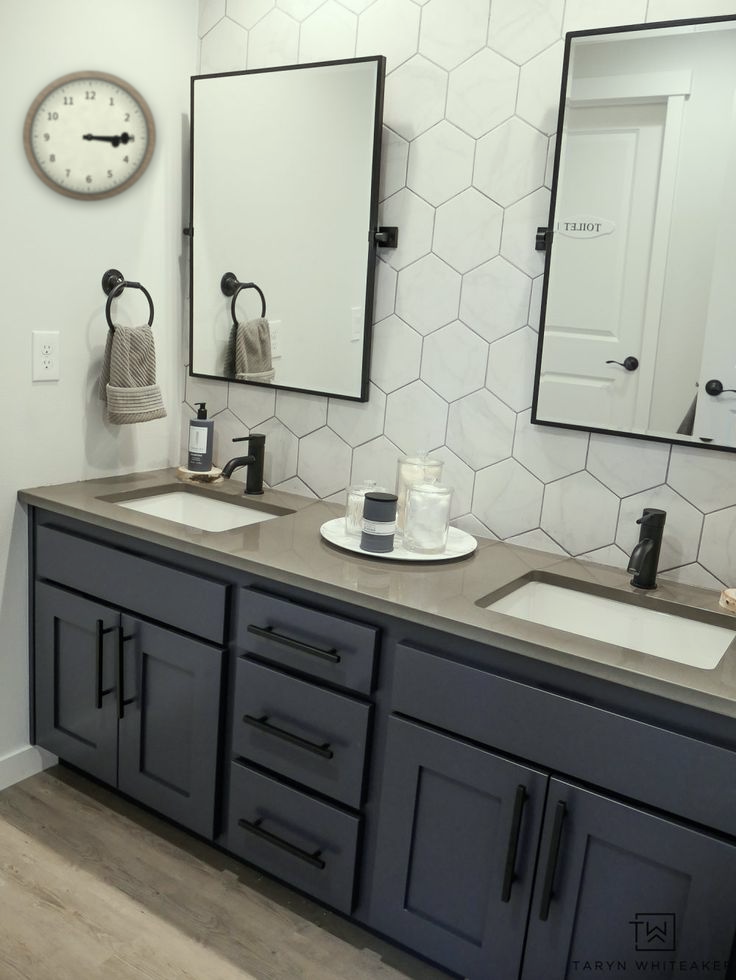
3:15
